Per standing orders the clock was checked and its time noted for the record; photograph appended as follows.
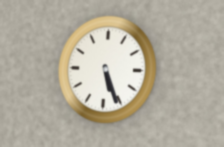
5:26
